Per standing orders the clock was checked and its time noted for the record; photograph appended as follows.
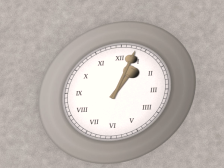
1:03
